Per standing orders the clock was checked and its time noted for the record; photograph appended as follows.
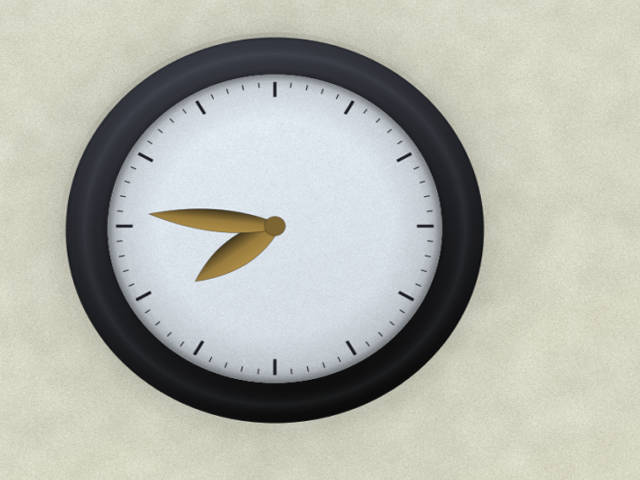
7:46
